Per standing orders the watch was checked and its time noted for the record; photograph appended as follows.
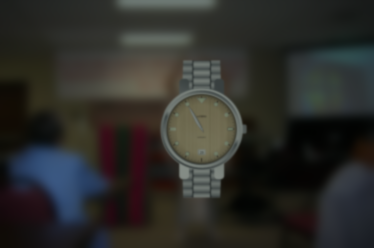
10:55
